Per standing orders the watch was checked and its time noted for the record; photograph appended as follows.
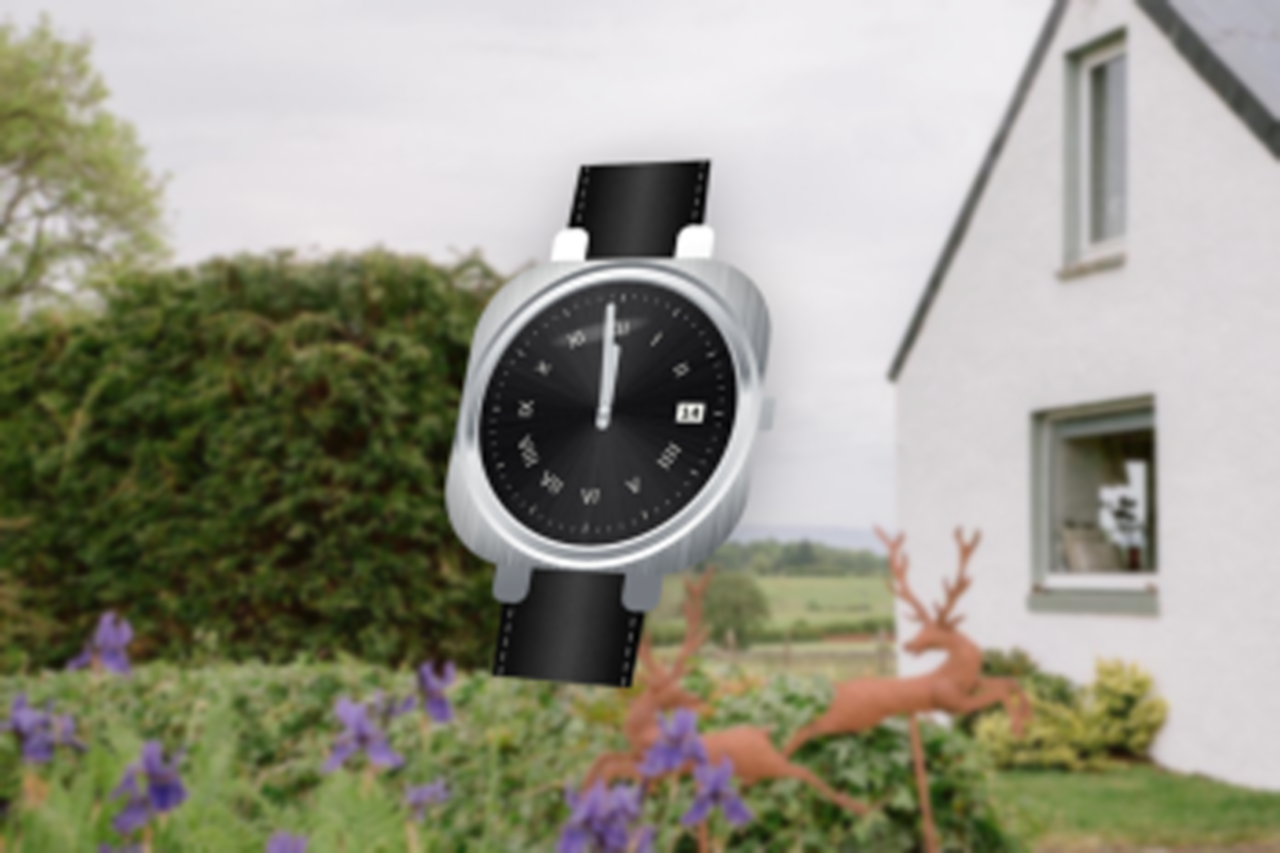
11:59
